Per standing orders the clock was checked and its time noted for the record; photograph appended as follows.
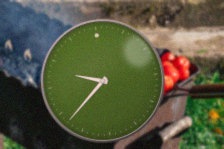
9:38
